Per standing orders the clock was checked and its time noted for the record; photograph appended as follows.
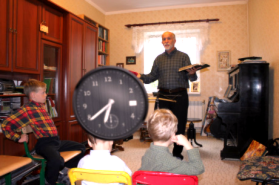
6:39
